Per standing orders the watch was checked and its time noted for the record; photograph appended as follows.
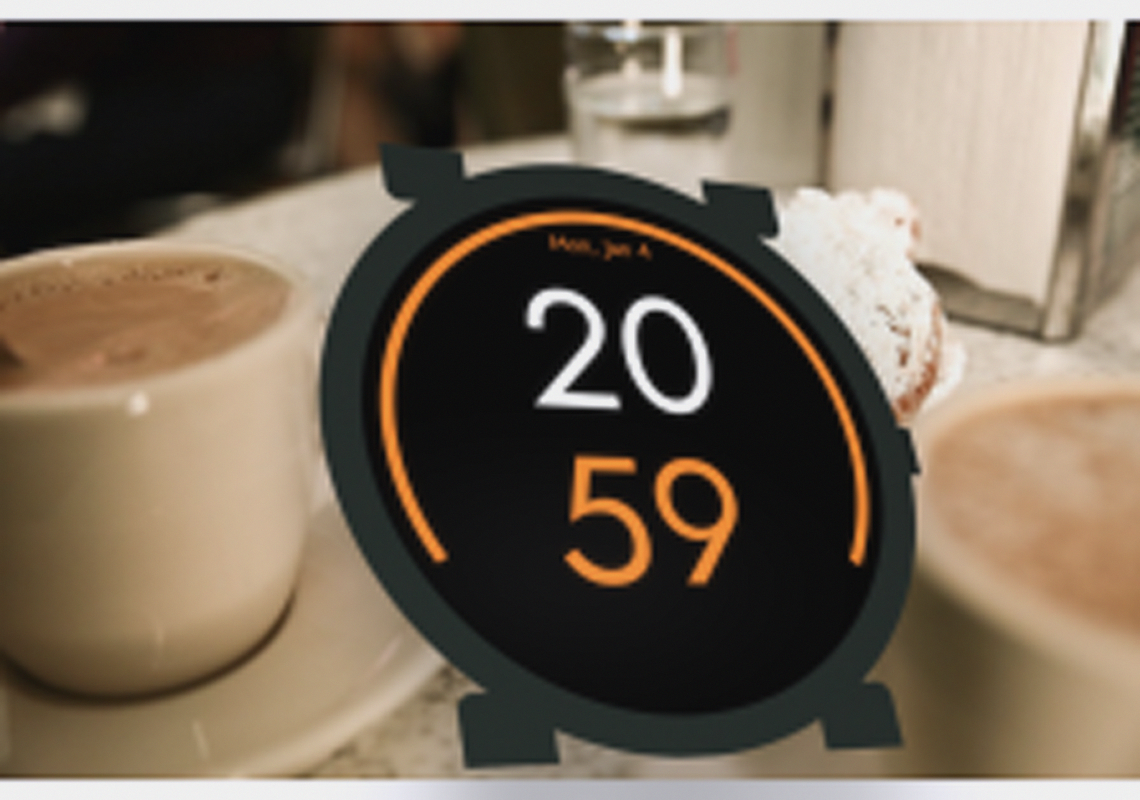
20:59
